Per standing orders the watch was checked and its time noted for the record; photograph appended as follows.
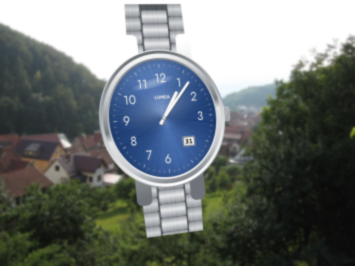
1:07
